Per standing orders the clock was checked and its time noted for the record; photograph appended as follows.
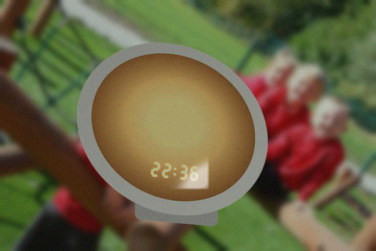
22:36
